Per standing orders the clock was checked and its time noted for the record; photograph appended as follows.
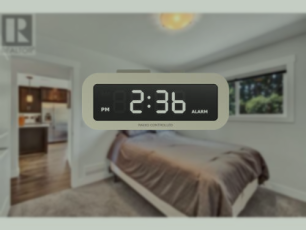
2:36
